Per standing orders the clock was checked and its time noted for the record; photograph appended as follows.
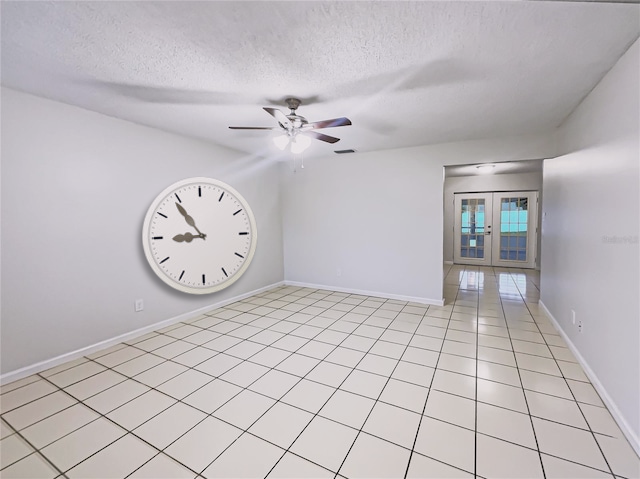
8:54
